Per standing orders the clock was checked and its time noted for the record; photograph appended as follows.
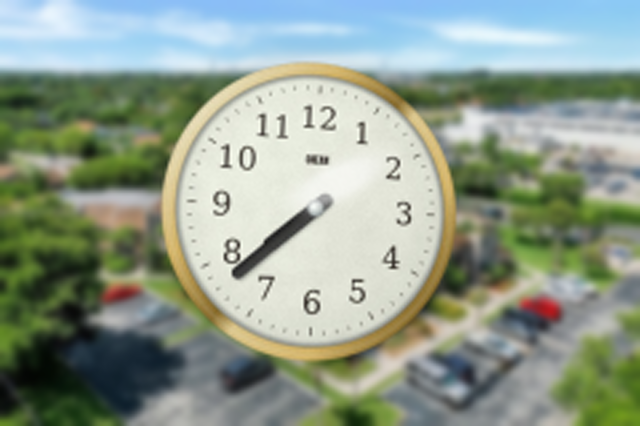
7:38
